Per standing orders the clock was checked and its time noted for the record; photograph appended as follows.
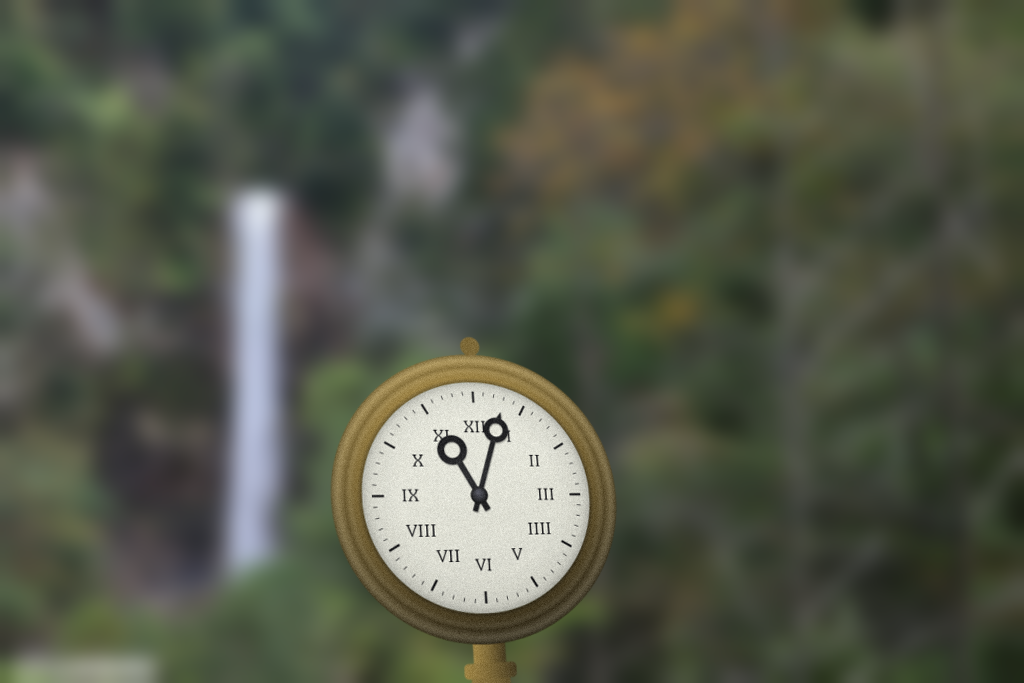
11:03
